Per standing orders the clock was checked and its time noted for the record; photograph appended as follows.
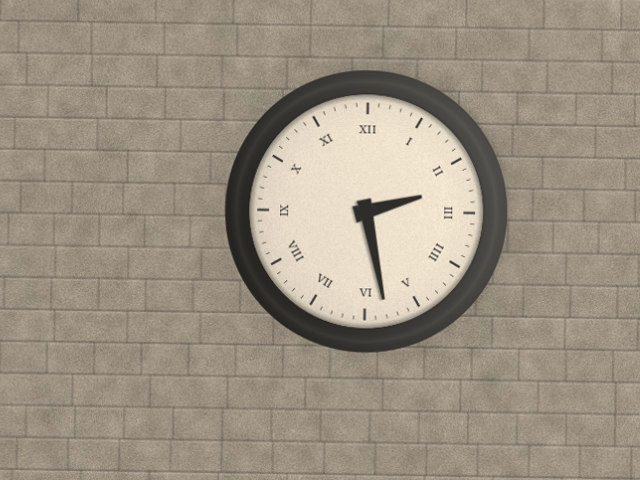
2:28
